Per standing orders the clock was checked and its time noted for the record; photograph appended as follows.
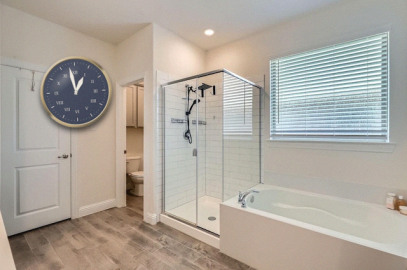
12:58
